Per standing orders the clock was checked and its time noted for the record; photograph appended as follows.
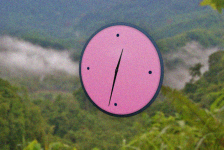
12:32
